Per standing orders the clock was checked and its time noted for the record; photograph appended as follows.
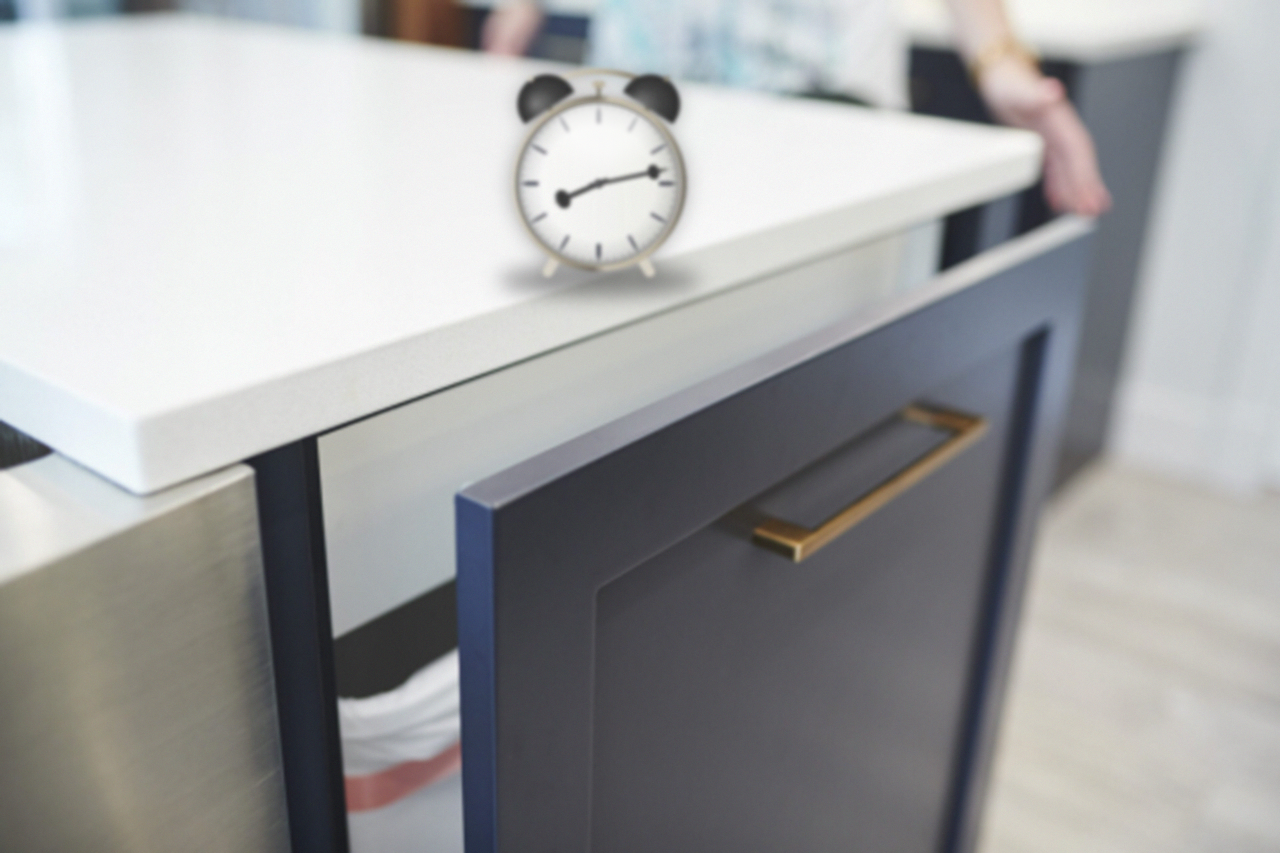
8:13
